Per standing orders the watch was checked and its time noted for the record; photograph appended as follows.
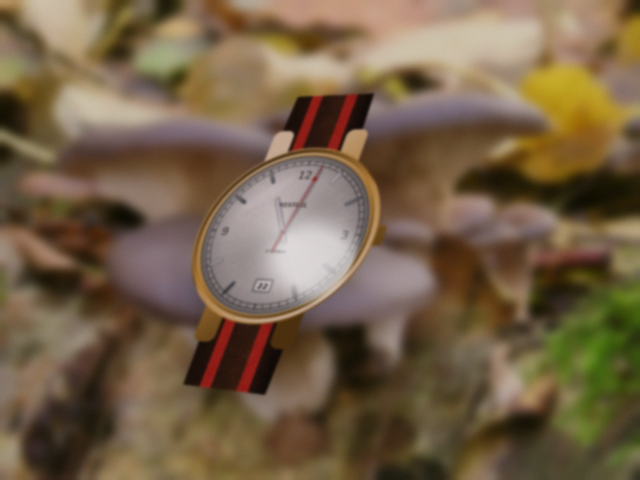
11:02:02
